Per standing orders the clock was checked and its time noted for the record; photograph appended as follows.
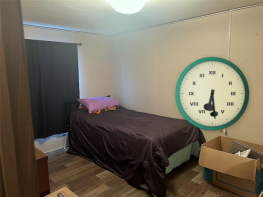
6:29
